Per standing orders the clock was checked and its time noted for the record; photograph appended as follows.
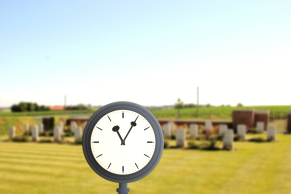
11:05
